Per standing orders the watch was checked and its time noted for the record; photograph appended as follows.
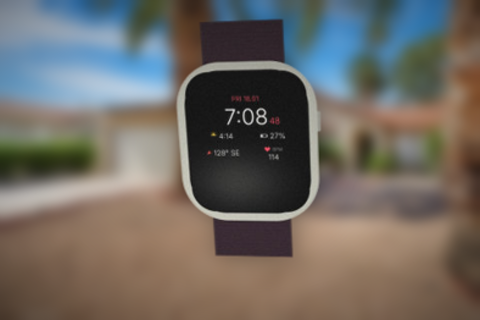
7:08
